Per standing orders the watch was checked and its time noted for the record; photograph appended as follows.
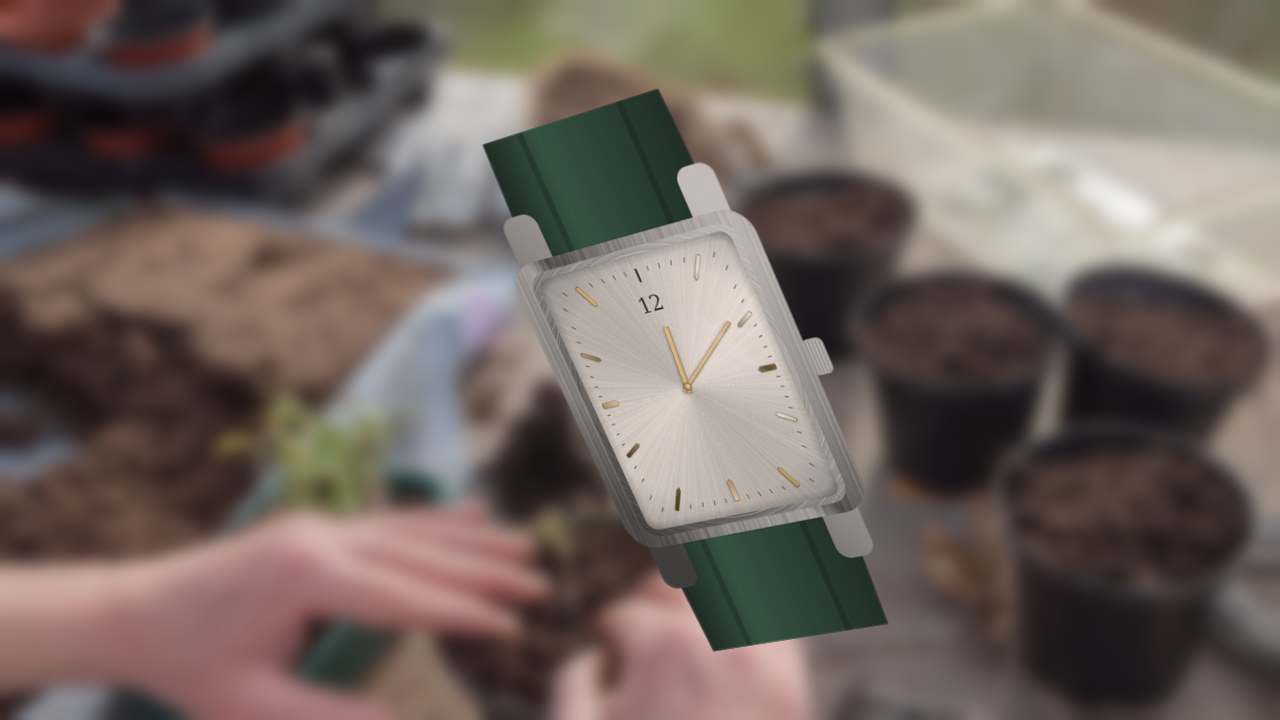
12:09
